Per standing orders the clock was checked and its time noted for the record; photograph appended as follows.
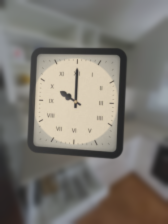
10:00
